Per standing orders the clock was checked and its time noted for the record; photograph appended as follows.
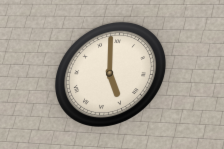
4:58
